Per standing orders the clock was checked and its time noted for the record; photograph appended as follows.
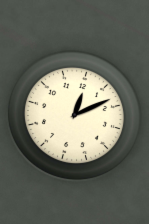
12:08
